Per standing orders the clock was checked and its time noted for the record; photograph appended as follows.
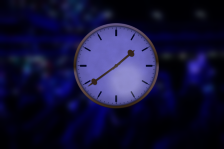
1:39
